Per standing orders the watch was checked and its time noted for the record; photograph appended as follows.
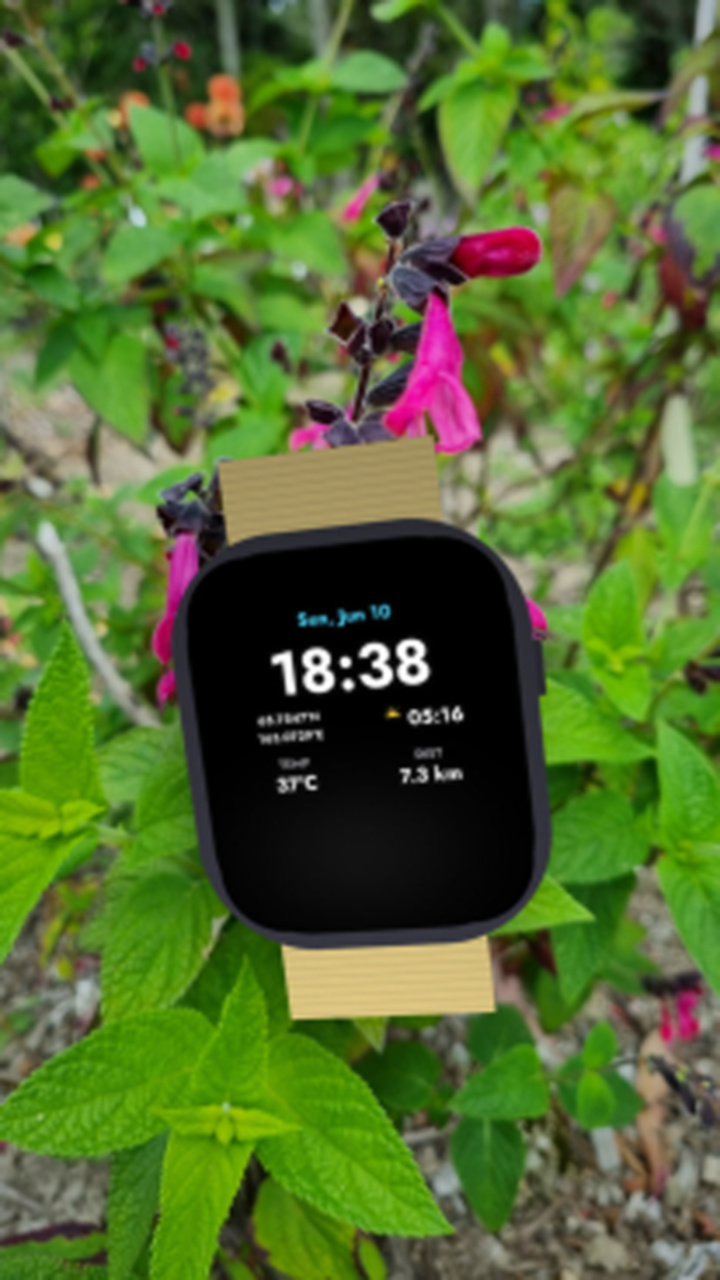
18:38
